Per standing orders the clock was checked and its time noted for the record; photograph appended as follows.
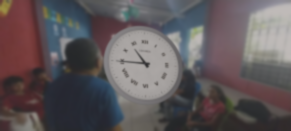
10:45
